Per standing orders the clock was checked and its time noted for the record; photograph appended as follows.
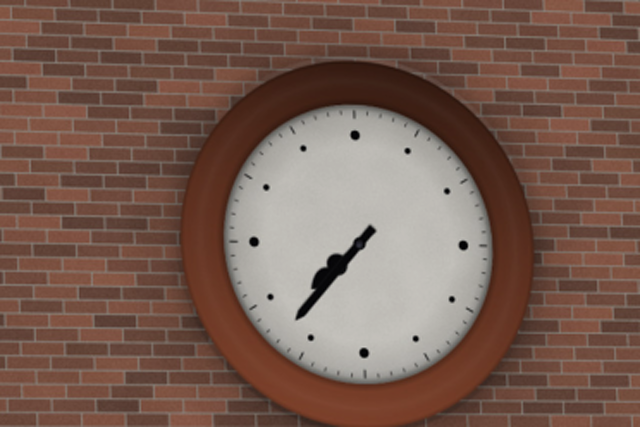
7:37
